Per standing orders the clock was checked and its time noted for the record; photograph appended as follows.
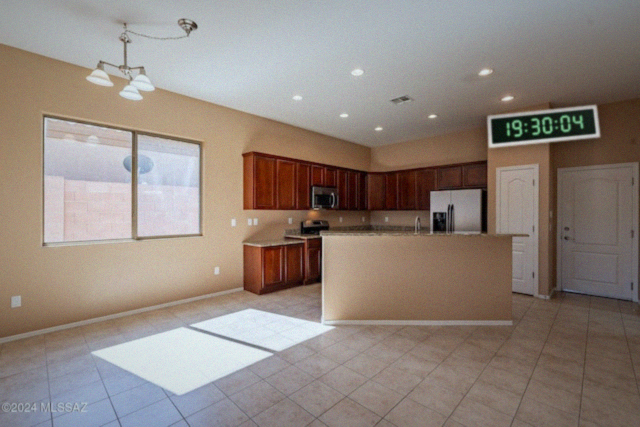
19:30:04
